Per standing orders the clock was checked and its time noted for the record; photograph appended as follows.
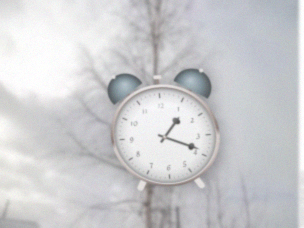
1:19
